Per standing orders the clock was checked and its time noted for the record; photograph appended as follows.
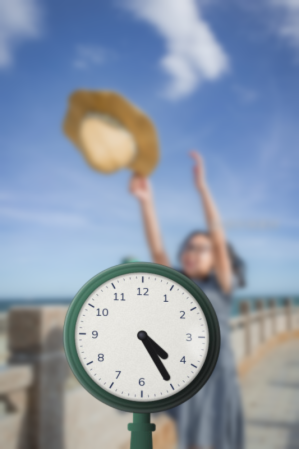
4:25
